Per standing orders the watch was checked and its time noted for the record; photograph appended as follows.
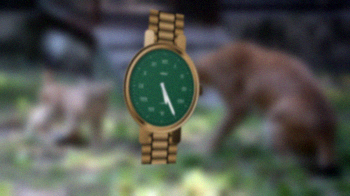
5:25
